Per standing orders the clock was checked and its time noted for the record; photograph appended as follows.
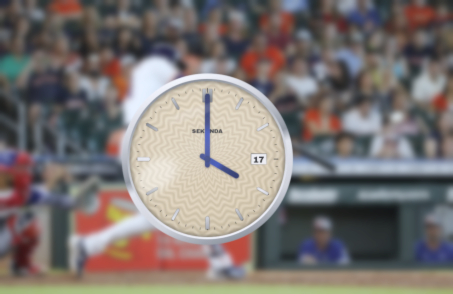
4:00
